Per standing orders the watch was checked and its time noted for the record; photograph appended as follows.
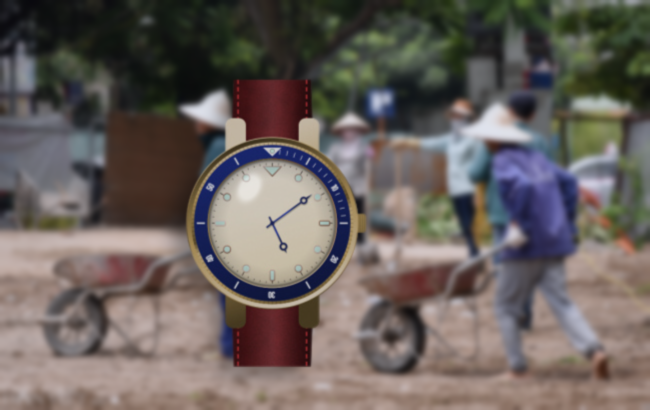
5:09
